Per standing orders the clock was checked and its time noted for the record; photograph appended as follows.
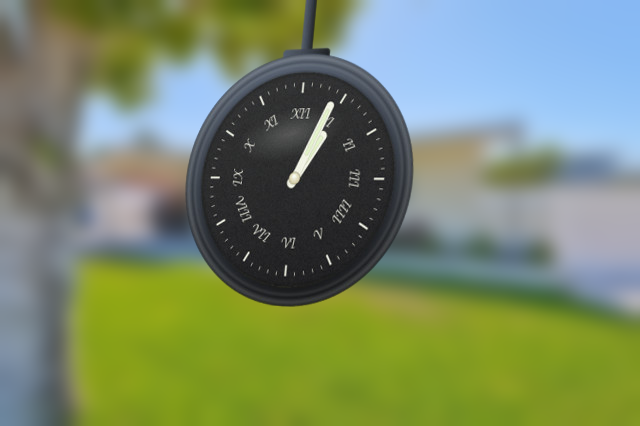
1:04
